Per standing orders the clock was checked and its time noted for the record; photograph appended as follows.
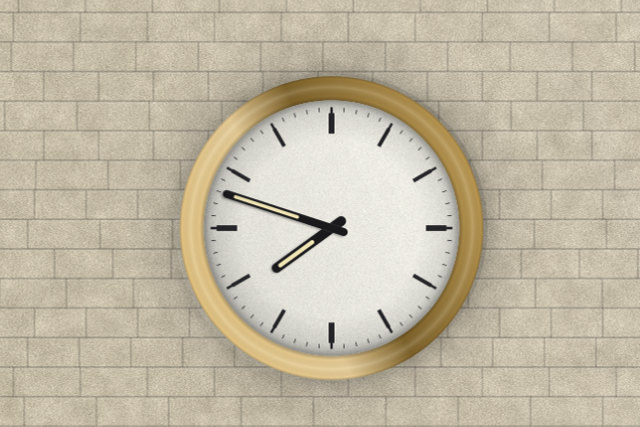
7:48
